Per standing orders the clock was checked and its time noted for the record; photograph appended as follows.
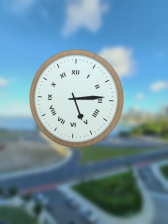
5:14
